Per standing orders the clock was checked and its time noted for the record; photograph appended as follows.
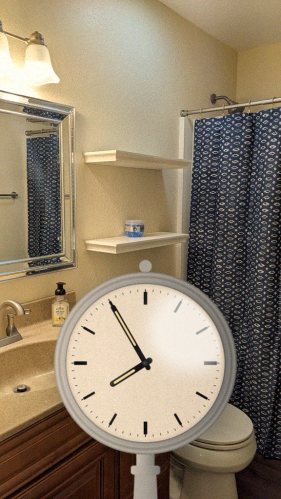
7:55
